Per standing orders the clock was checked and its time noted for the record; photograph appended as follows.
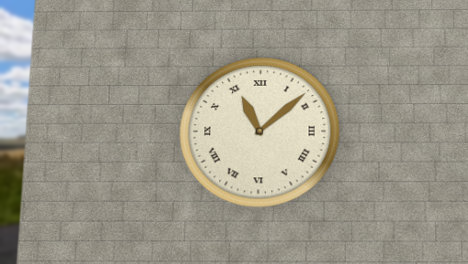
11:08
